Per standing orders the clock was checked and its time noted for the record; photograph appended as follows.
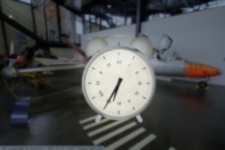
6:35
